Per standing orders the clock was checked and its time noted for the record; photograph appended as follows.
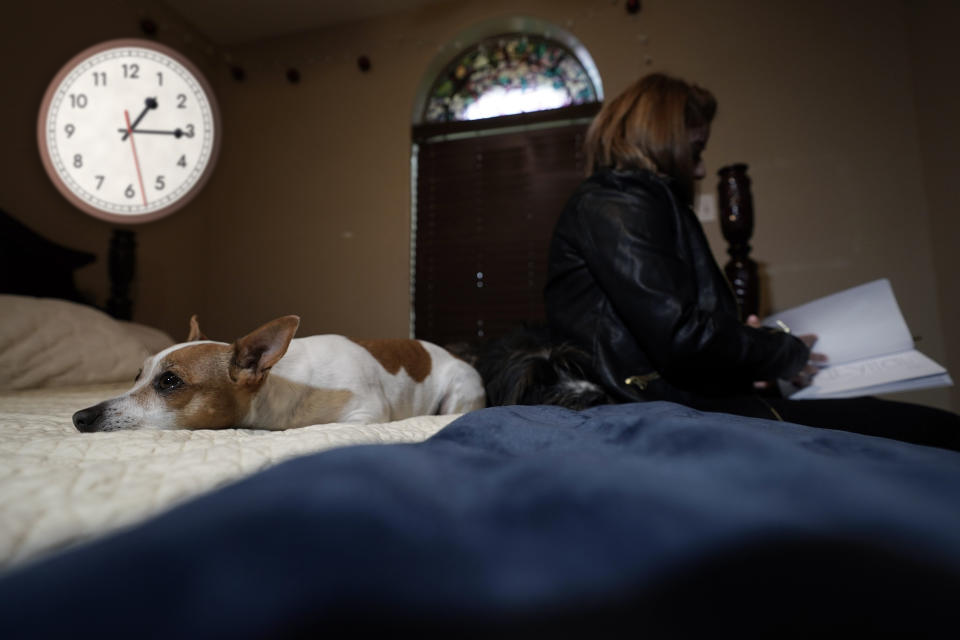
1:15:28
